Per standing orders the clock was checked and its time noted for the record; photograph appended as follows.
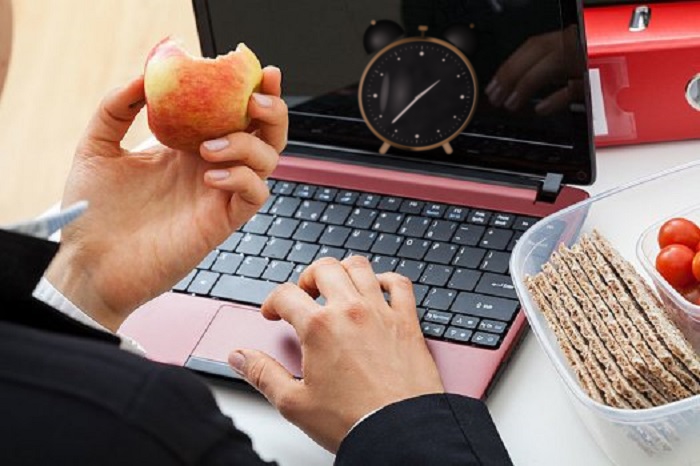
1:37
